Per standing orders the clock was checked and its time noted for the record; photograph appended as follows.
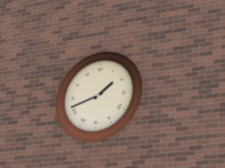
1:42
